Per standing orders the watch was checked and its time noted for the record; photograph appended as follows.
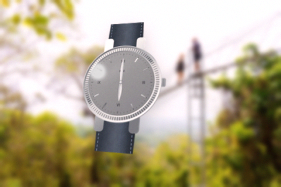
6:00
